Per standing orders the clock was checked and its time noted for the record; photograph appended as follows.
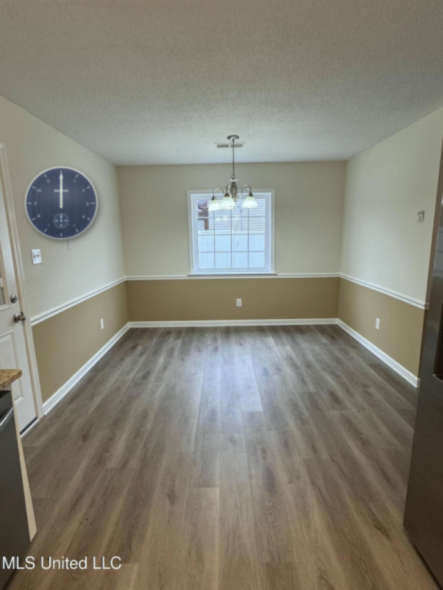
12:00
